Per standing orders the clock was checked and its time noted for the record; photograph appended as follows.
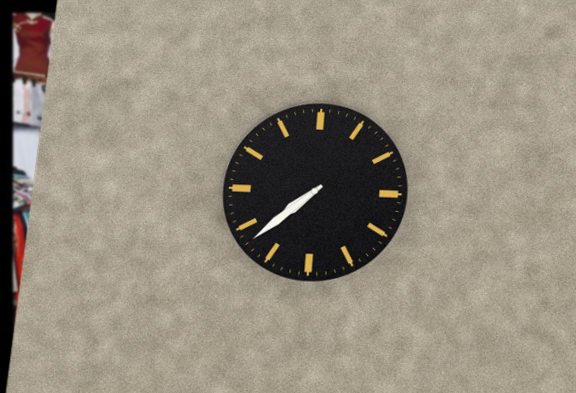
7:38
